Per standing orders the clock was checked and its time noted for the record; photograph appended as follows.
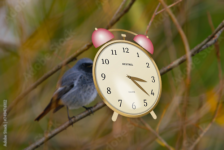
3:22
